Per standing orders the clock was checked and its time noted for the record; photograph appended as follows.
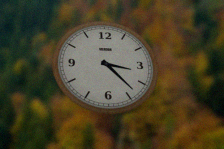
3:23
